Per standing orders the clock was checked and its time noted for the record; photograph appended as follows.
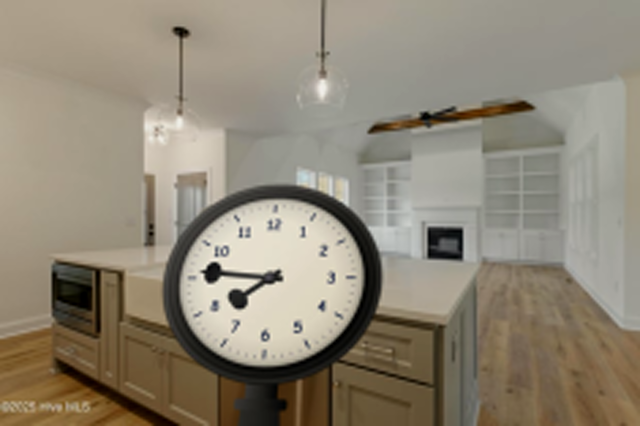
7:46
